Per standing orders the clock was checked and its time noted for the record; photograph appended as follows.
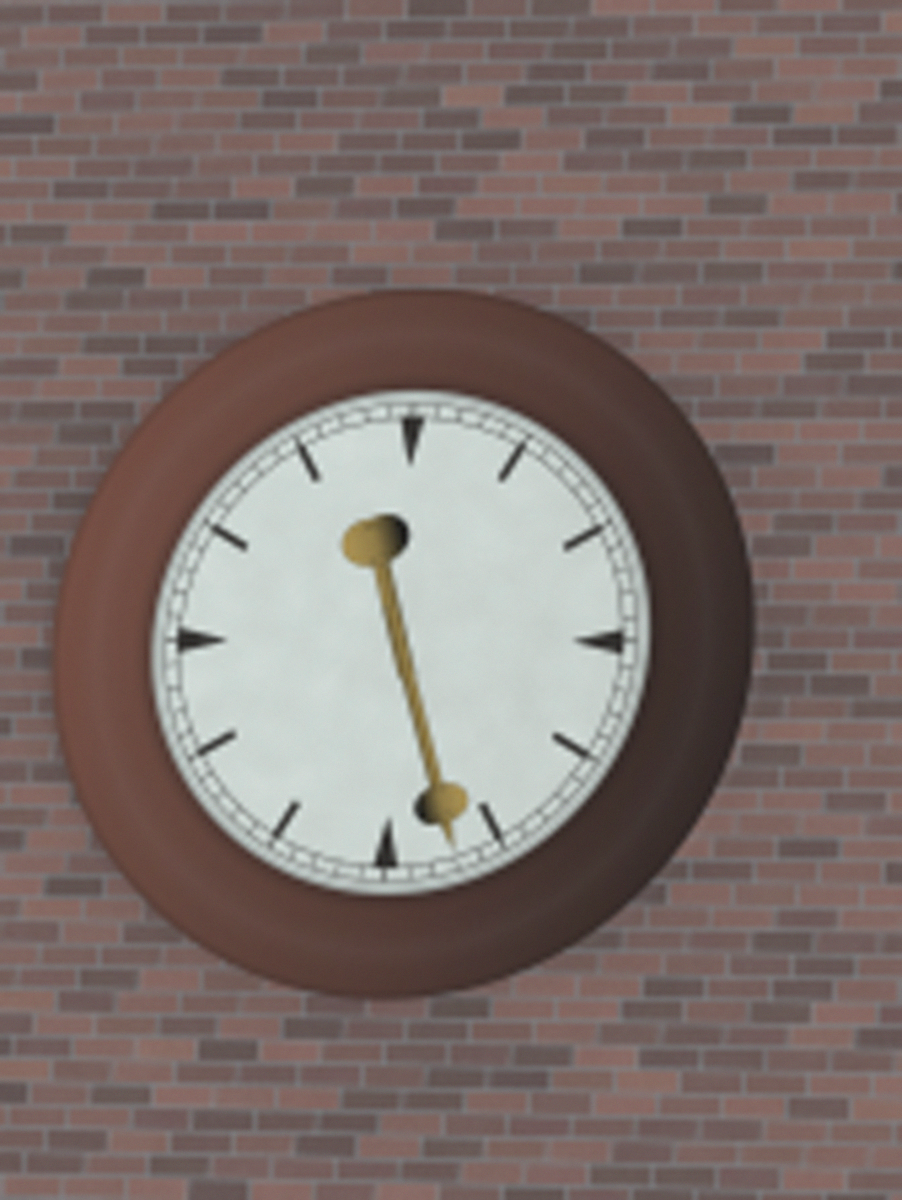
11:27
